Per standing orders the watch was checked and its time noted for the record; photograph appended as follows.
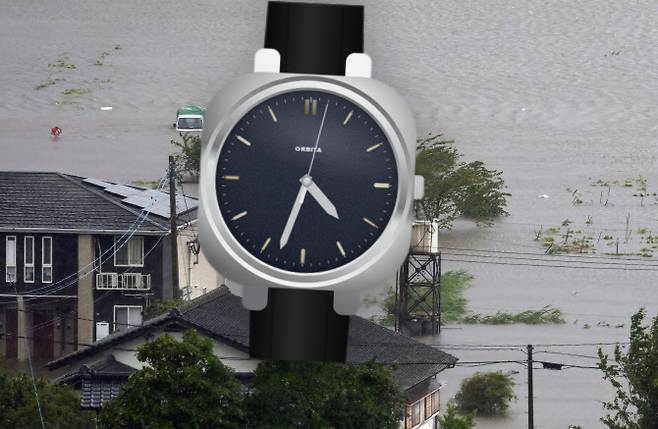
4:33:02
